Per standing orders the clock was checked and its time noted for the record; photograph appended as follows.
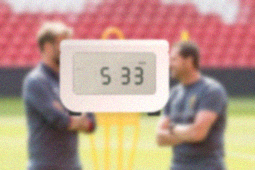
5:33
